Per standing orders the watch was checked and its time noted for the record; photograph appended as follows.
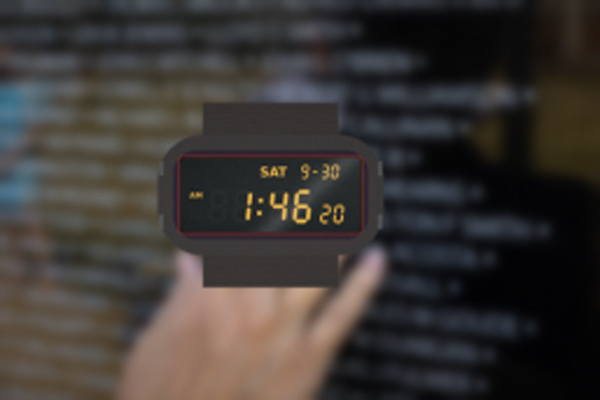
1:46:20
